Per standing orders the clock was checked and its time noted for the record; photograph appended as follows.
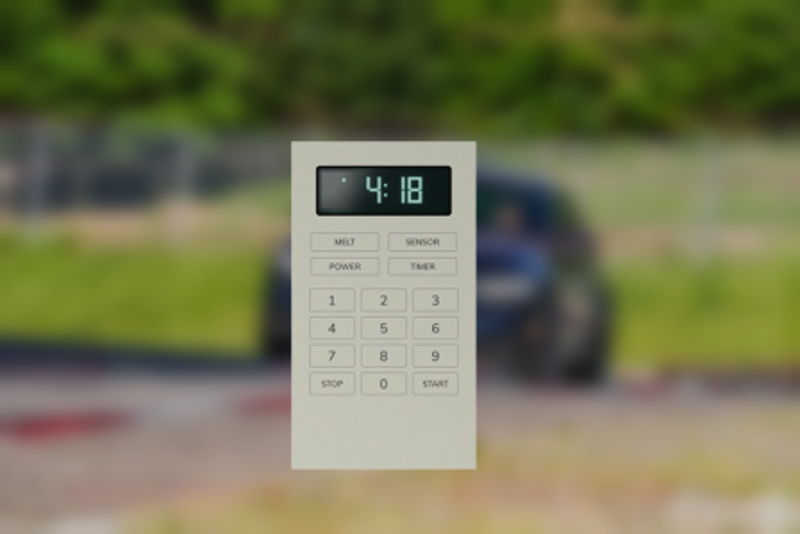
4:18
